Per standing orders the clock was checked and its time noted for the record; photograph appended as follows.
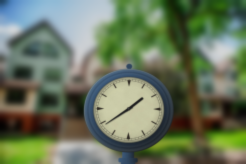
1:39
